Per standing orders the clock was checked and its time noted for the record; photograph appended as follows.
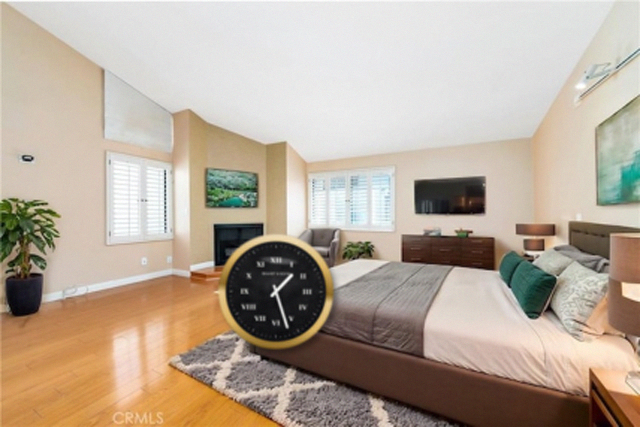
1:27
